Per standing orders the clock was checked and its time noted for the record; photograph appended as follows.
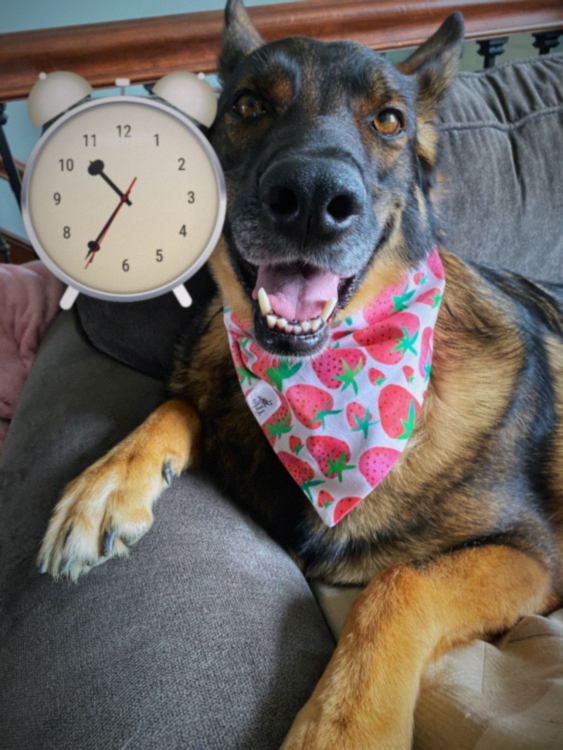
10:35:35
